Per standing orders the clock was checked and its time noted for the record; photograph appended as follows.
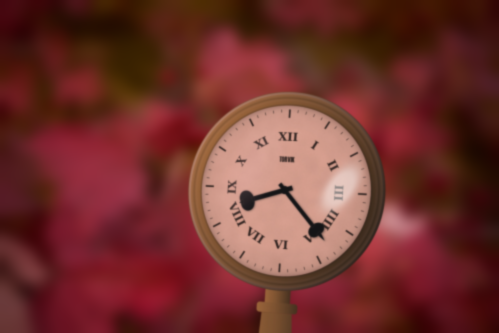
8:23
